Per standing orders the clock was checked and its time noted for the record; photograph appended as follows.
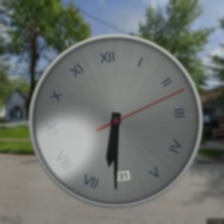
6:31:12
